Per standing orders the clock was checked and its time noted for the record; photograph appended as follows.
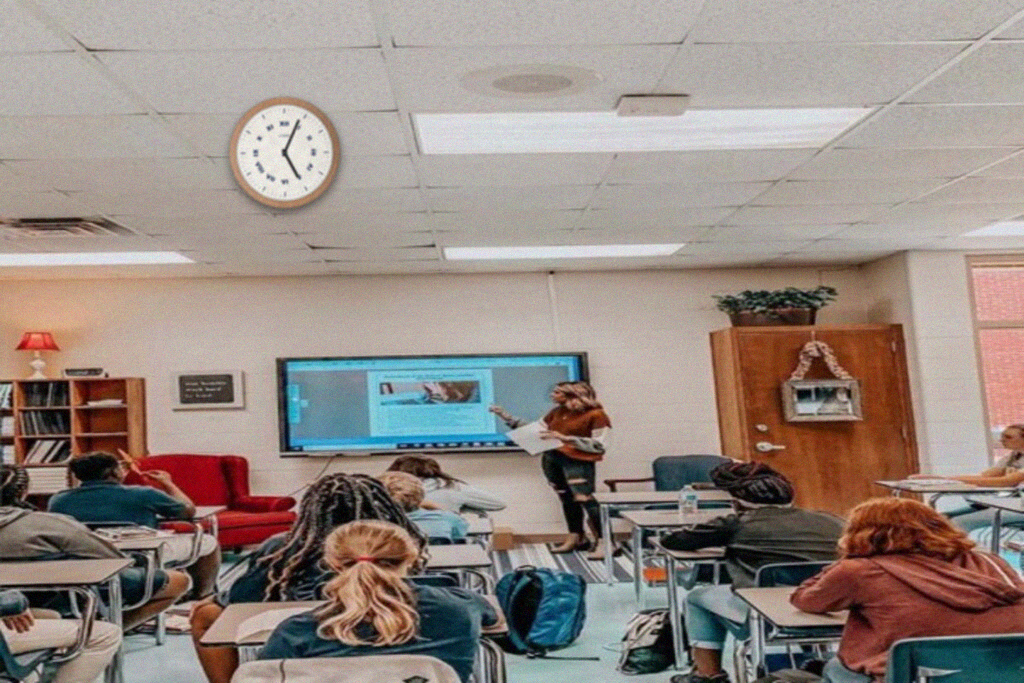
5:04
